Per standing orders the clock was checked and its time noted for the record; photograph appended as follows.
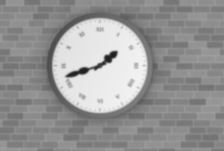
1:42
